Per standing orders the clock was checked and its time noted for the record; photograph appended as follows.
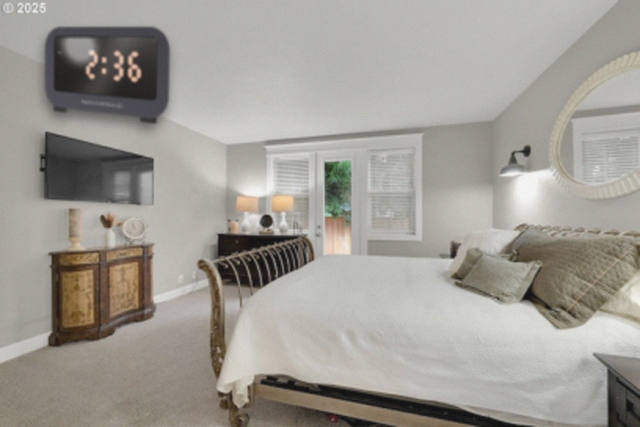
2:36
